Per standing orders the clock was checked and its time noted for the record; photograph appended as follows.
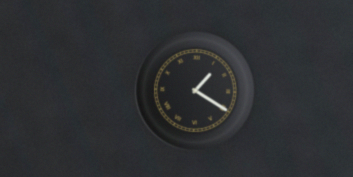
1:20
